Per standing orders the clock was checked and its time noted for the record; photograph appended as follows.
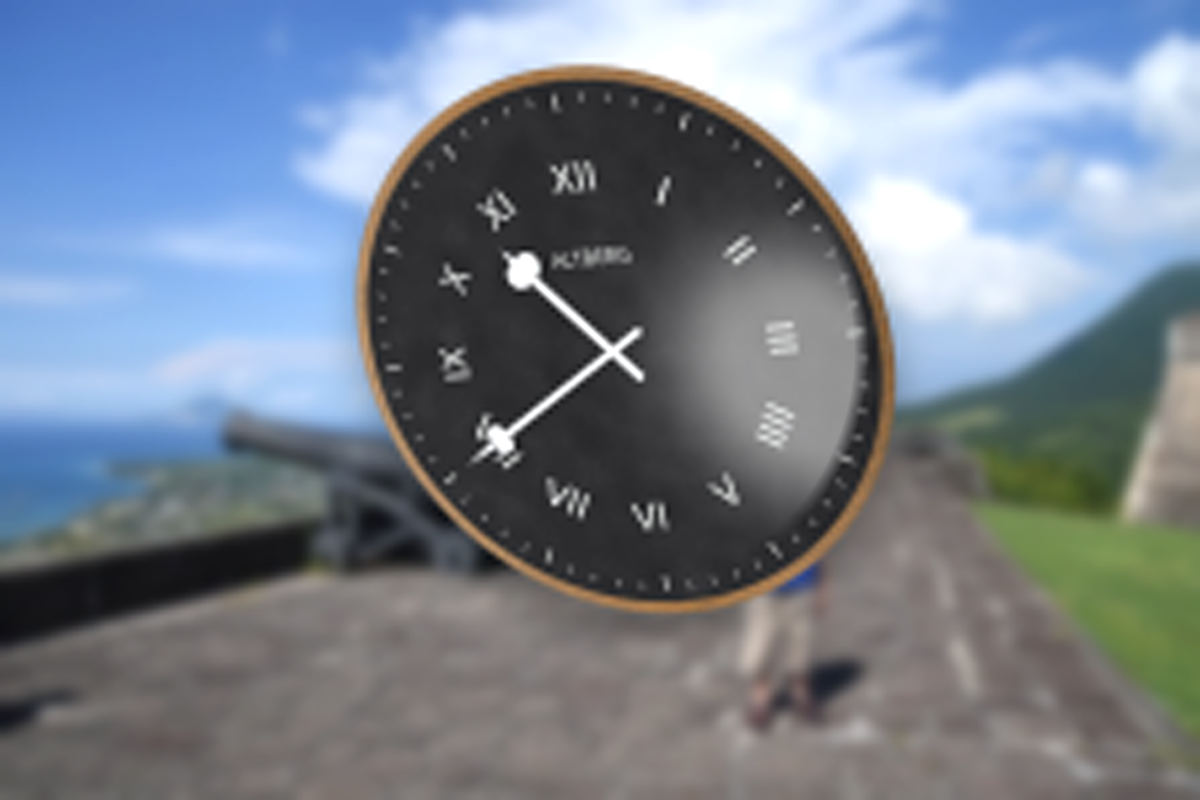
10:40
